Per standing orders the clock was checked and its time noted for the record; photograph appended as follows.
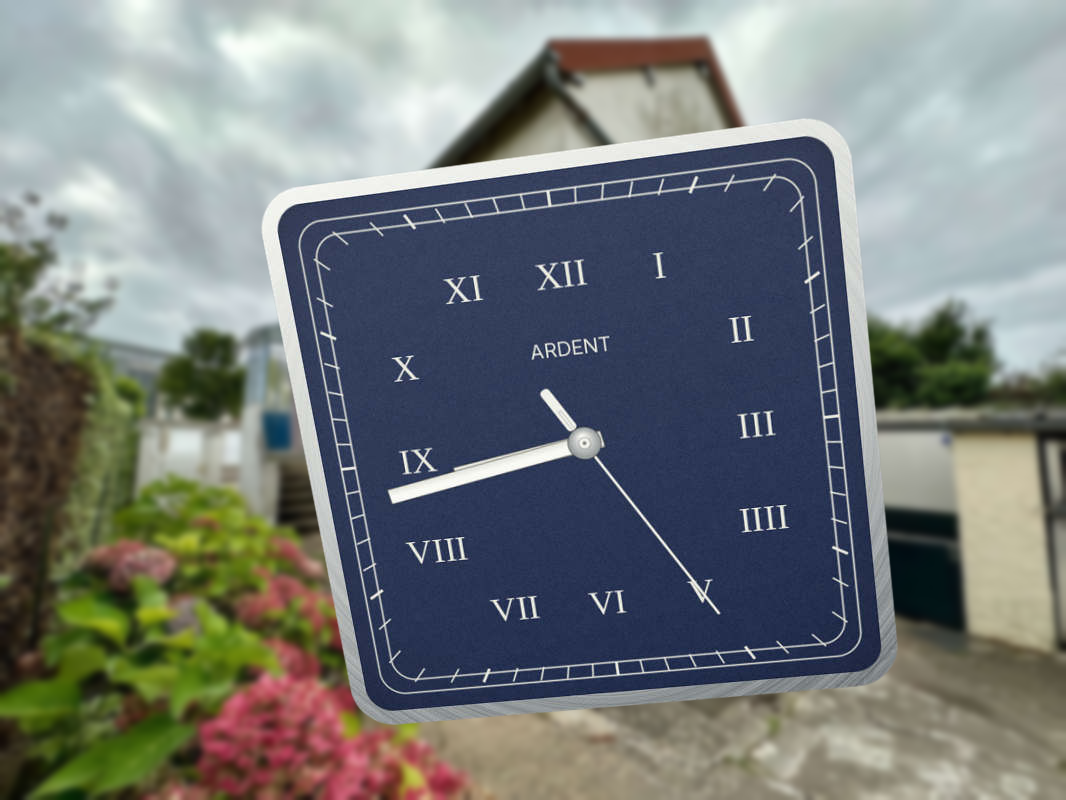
8:43:25
